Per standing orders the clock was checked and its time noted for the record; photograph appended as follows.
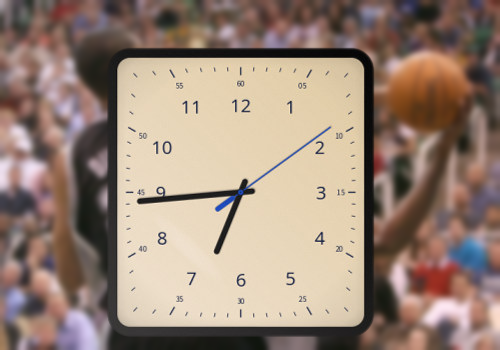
6:44:09
